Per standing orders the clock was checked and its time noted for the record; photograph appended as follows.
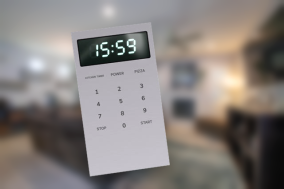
15:59
